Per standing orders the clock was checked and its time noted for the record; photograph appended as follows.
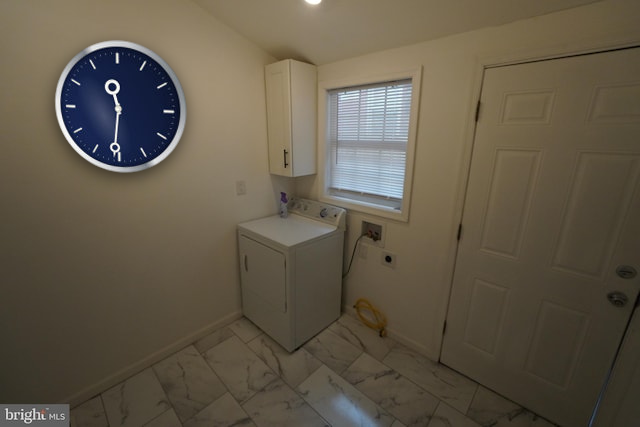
11:31
